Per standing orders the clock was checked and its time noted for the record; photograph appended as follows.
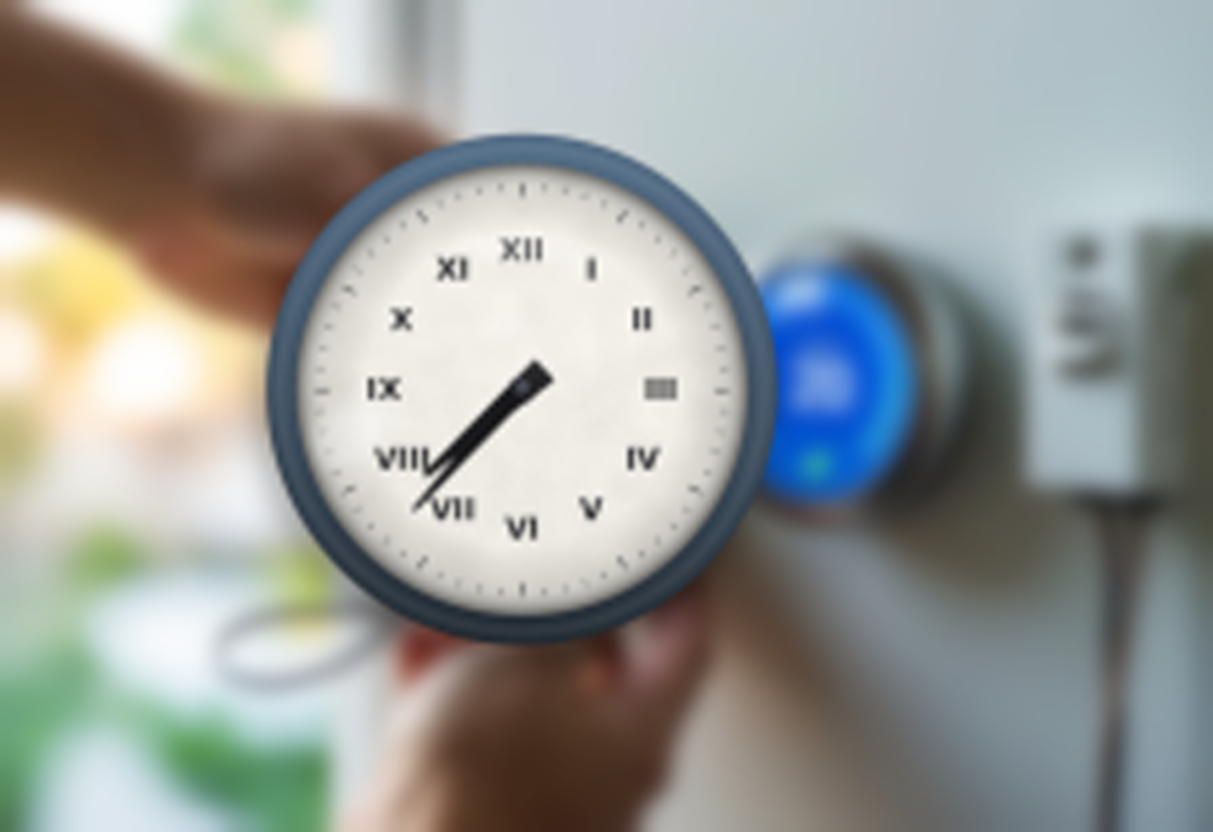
7:37
